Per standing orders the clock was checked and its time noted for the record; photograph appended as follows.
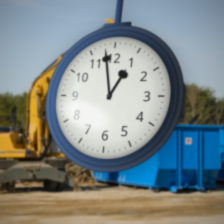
12:58
